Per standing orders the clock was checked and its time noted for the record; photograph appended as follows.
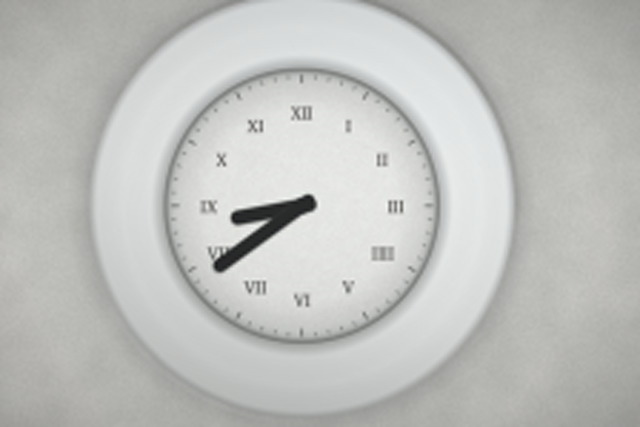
8:39
